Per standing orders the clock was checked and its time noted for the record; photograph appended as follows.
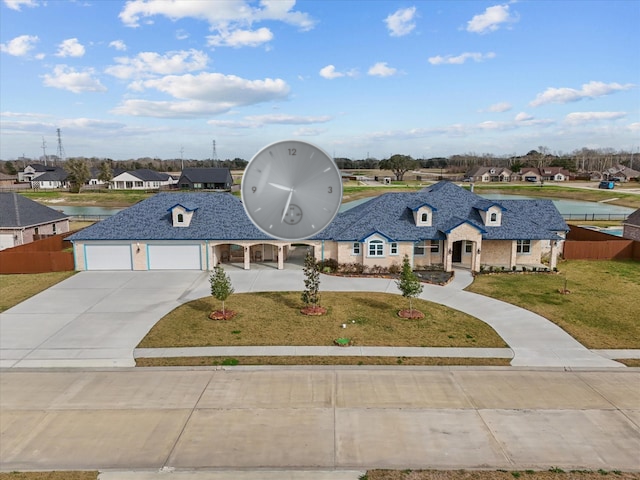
9:33
